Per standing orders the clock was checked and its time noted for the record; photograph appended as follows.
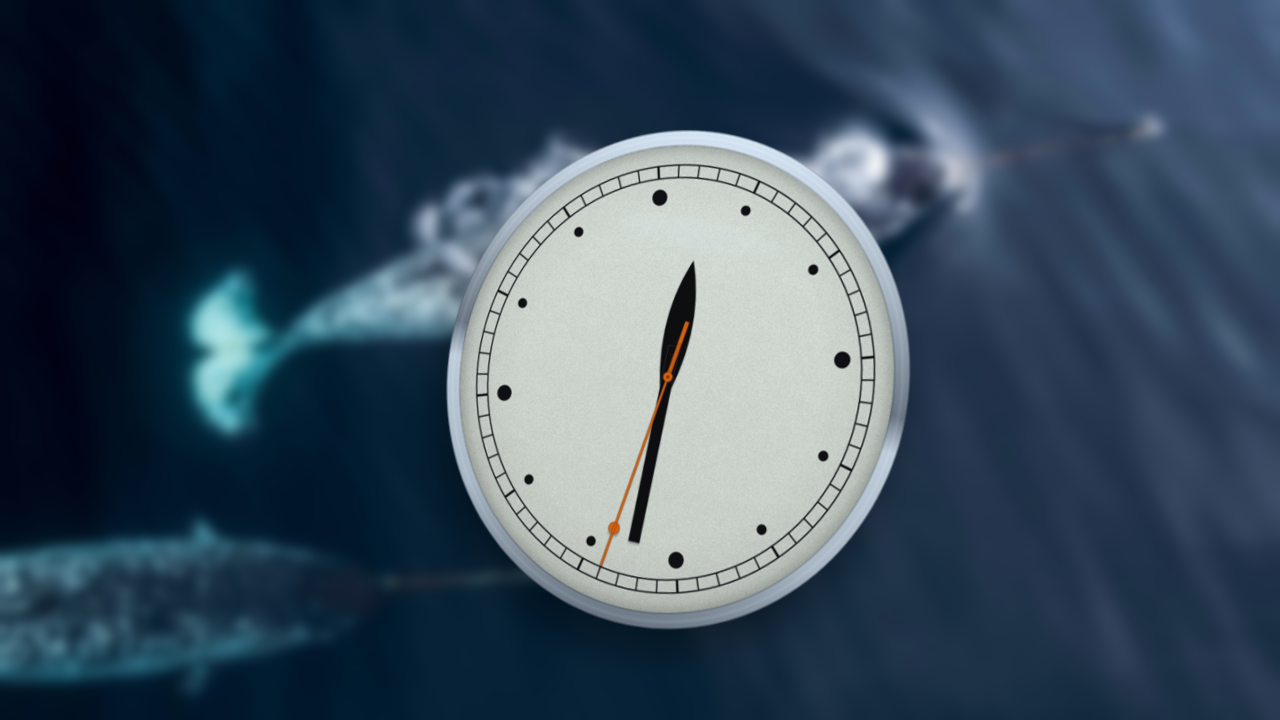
12:32:34
